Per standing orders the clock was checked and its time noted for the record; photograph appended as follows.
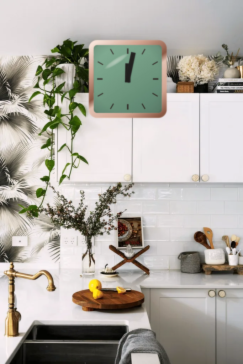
12:02
